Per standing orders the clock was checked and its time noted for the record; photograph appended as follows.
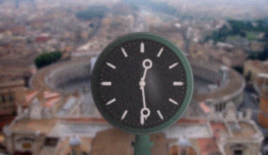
12:29
